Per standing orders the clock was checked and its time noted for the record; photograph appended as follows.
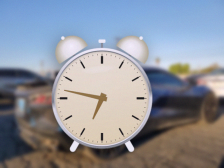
6:47
